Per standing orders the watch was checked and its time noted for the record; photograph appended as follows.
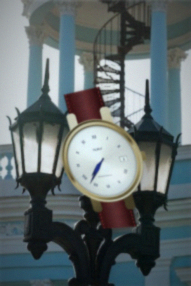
7:37
